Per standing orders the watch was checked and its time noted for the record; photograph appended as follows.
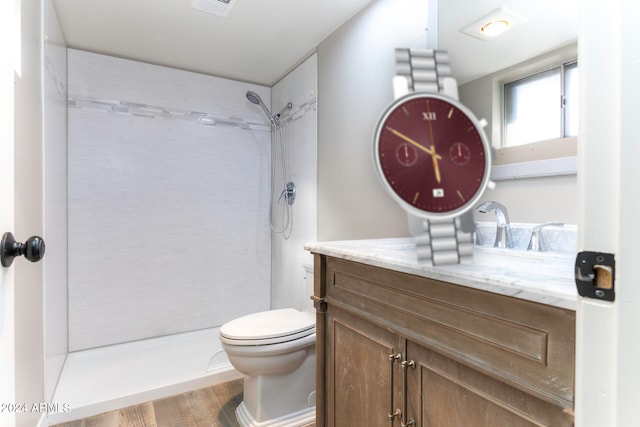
5:50
